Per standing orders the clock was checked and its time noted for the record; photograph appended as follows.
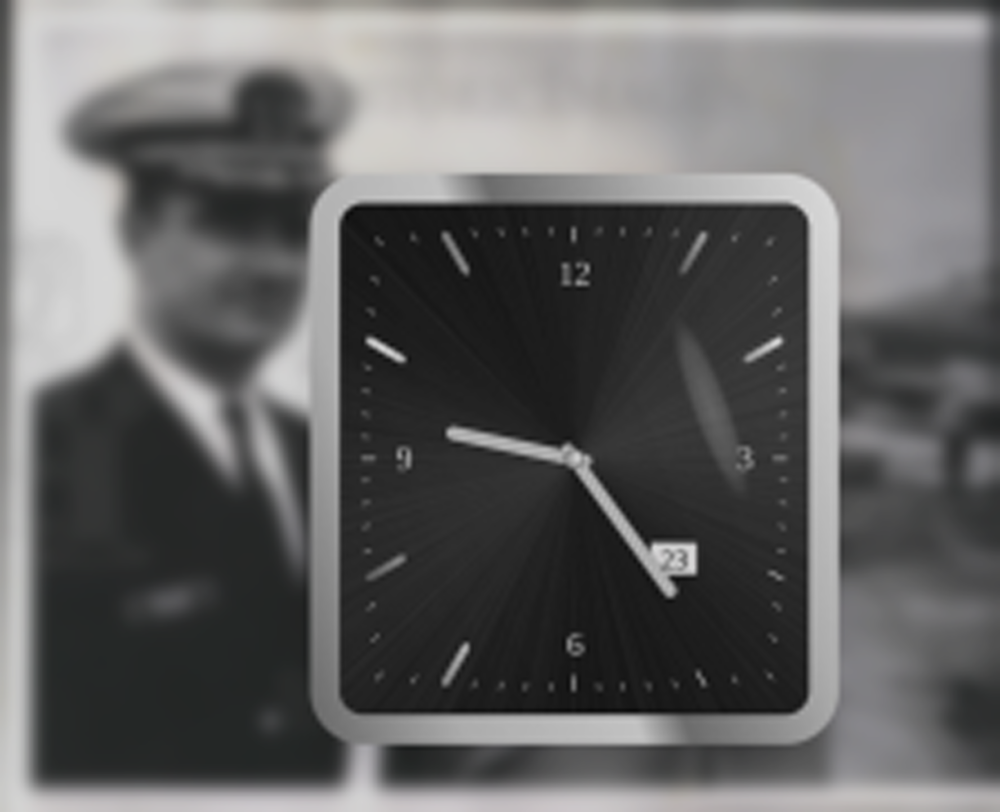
9:24
